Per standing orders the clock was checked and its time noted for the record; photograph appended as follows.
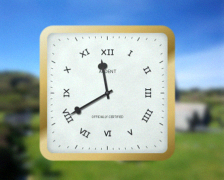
11:40
